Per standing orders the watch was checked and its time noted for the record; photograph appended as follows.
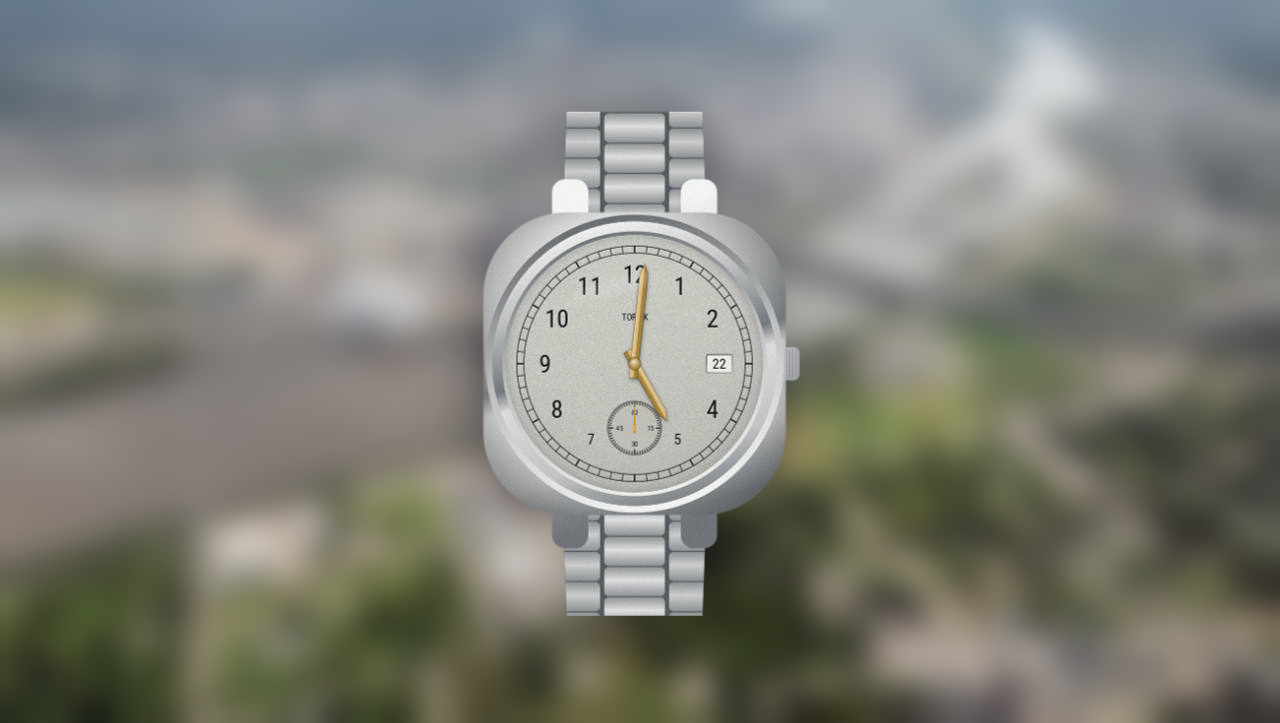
5:01
